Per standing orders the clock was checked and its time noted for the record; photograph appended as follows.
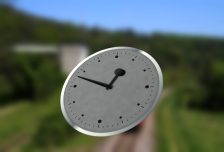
12:48
